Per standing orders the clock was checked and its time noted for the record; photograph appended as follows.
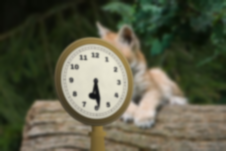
6:29
